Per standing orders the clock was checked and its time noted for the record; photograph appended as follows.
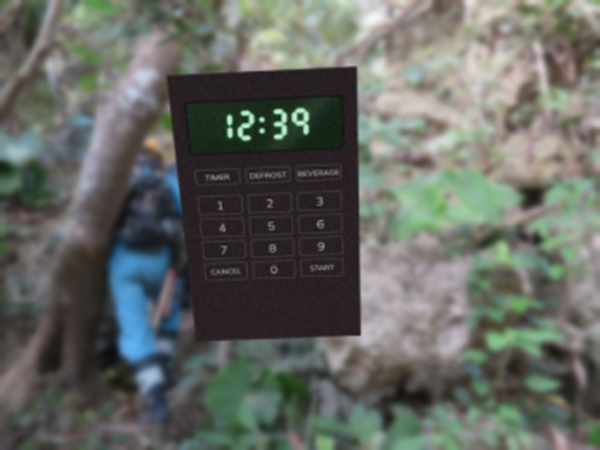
12:39
